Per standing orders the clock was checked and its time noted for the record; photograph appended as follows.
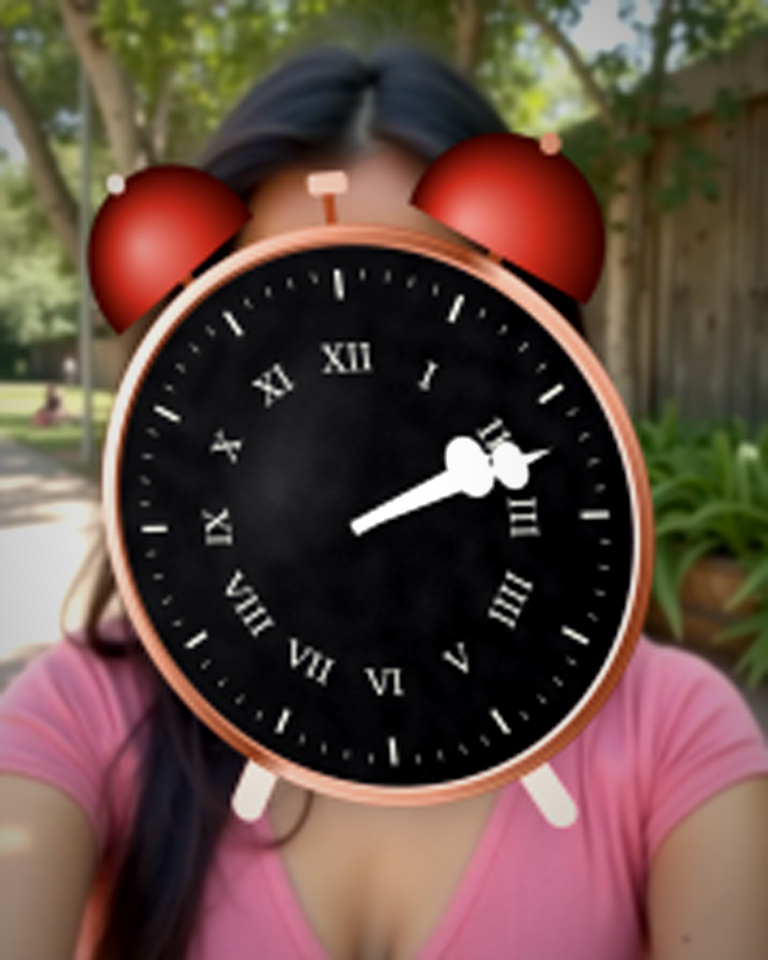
2:12
